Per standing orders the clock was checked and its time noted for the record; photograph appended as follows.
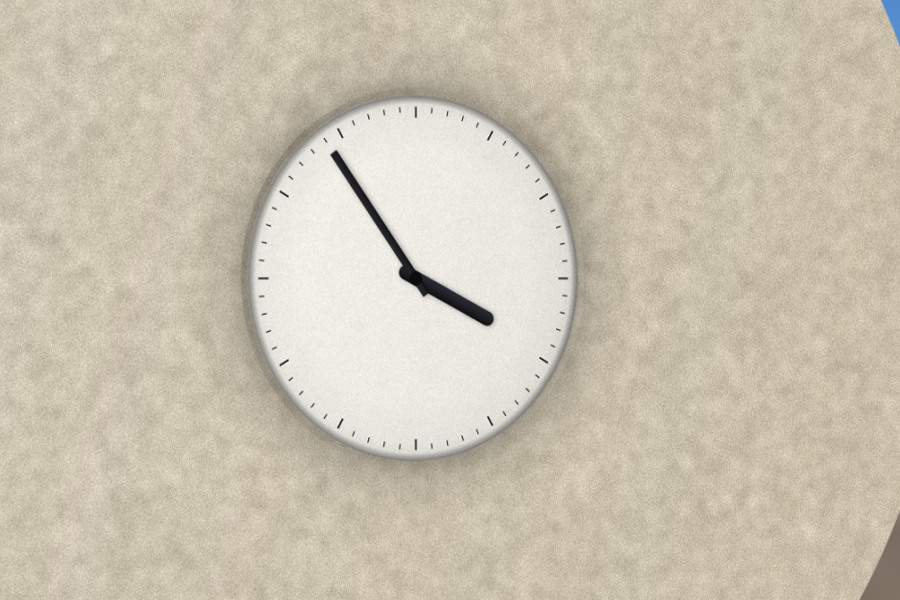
3:54
